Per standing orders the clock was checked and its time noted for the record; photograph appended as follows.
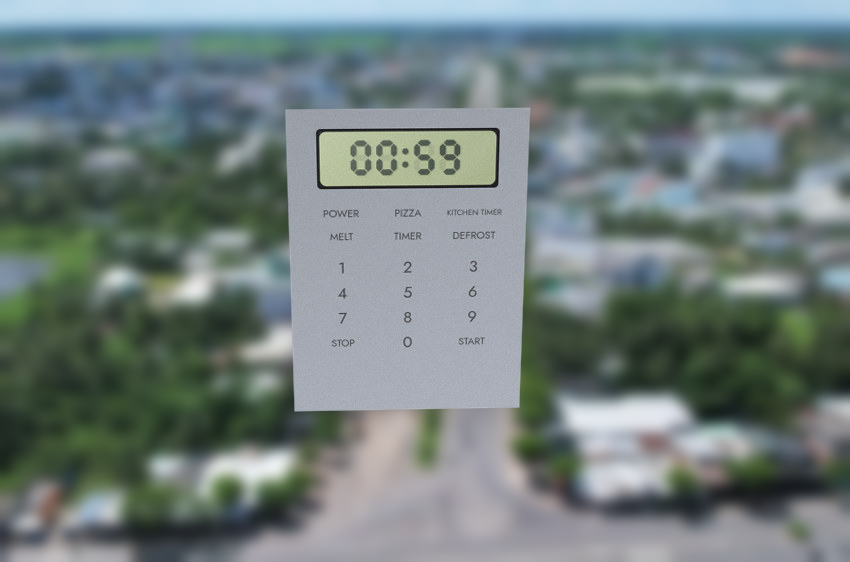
0:59
